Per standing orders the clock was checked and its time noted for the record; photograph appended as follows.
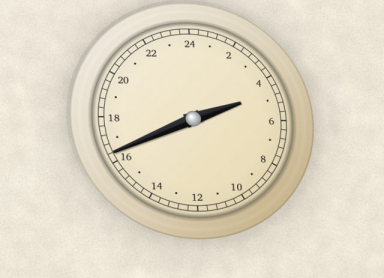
4:41
